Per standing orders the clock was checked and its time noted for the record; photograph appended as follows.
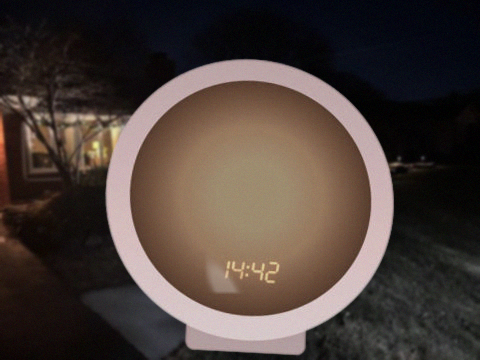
14:42
